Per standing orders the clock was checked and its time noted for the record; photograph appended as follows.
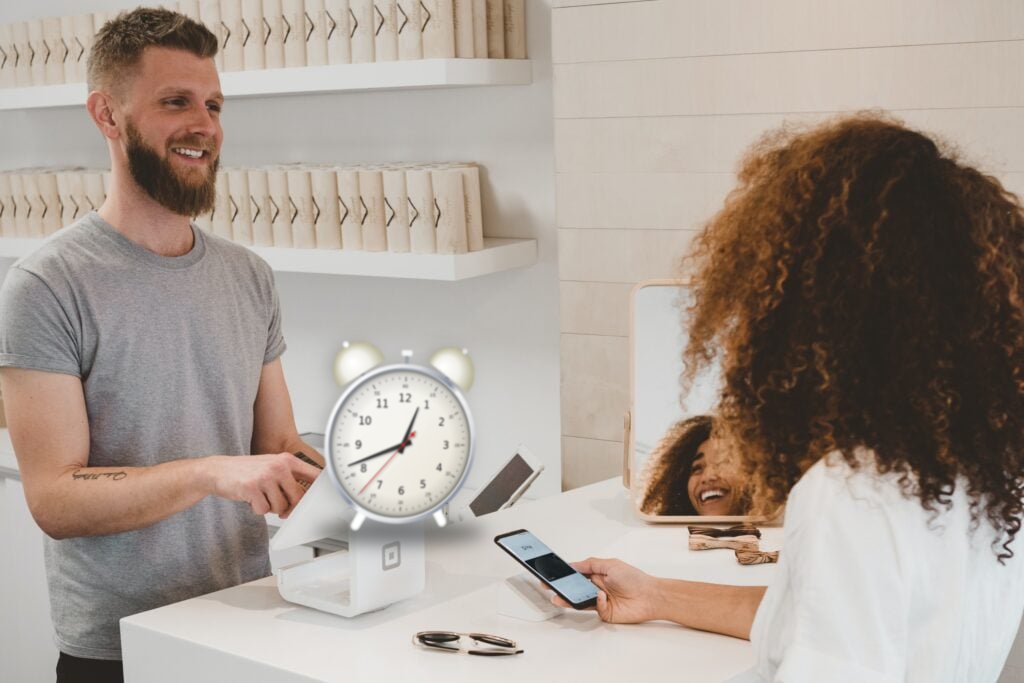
12:41:37
